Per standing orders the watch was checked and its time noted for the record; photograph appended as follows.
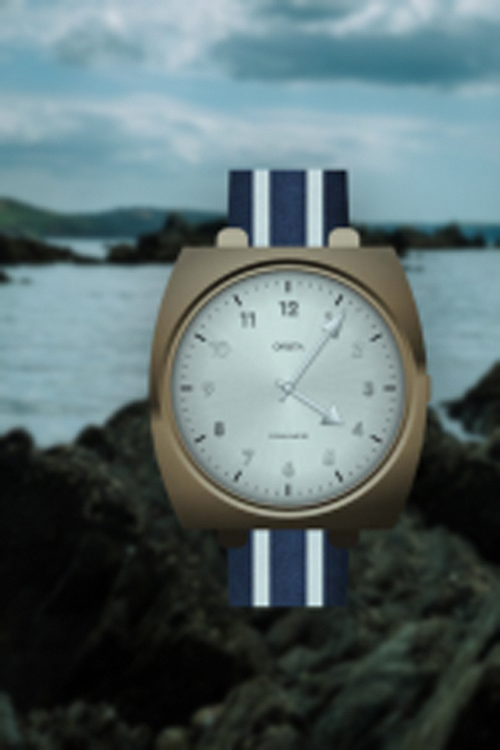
4:06
